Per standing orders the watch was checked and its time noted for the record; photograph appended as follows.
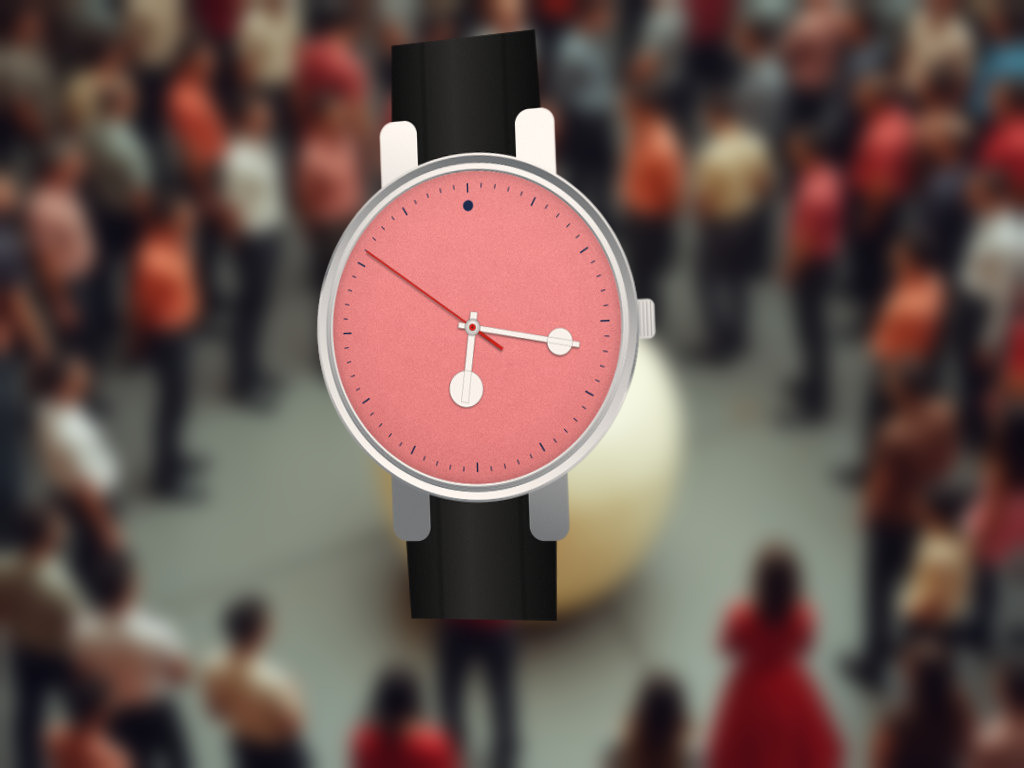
6:16:51
